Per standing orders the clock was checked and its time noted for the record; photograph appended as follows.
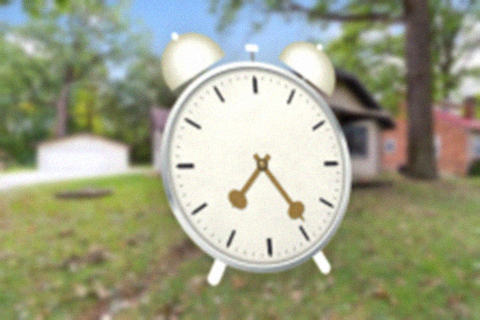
7:24
